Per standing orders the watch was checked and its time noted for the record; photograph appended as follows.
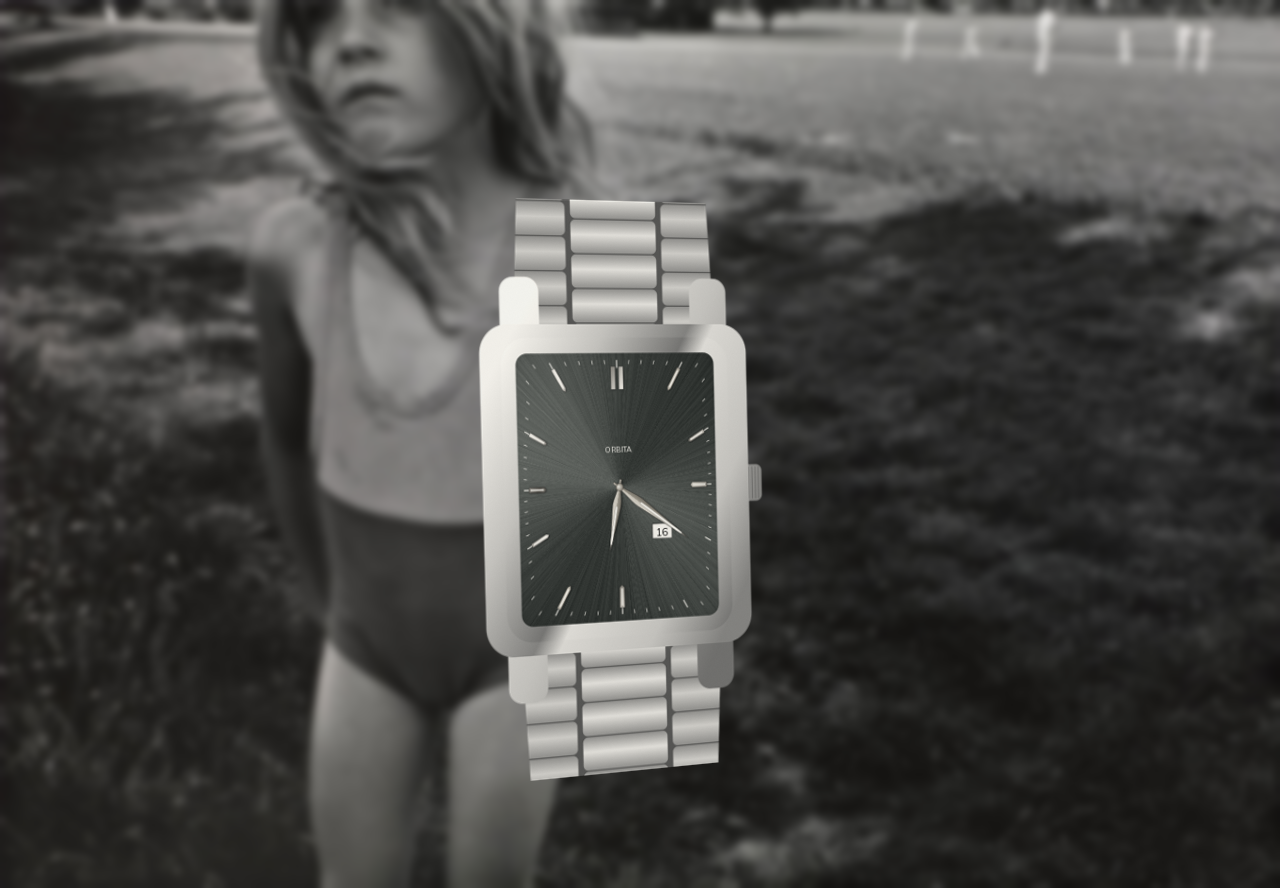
6:21
